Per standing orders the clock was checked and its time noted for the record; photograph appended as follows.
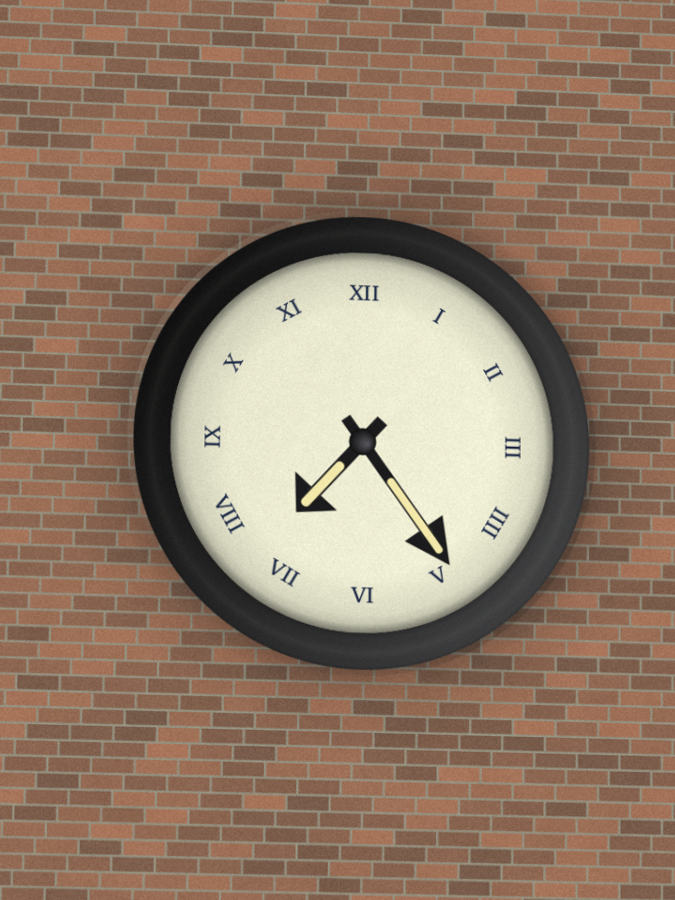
7:24
